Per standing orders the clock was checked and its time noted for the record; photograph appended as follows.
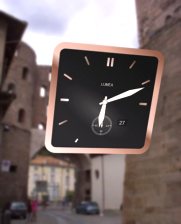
6:11
